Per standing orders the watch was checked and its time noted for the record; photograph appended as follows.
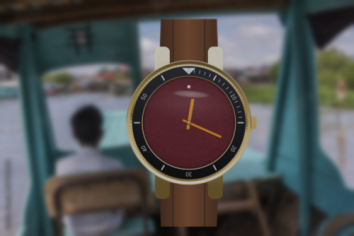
12:19
